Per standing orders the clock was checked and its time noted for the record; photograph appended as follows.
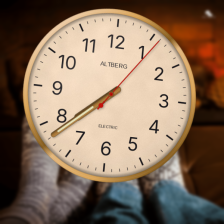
7:38:06
